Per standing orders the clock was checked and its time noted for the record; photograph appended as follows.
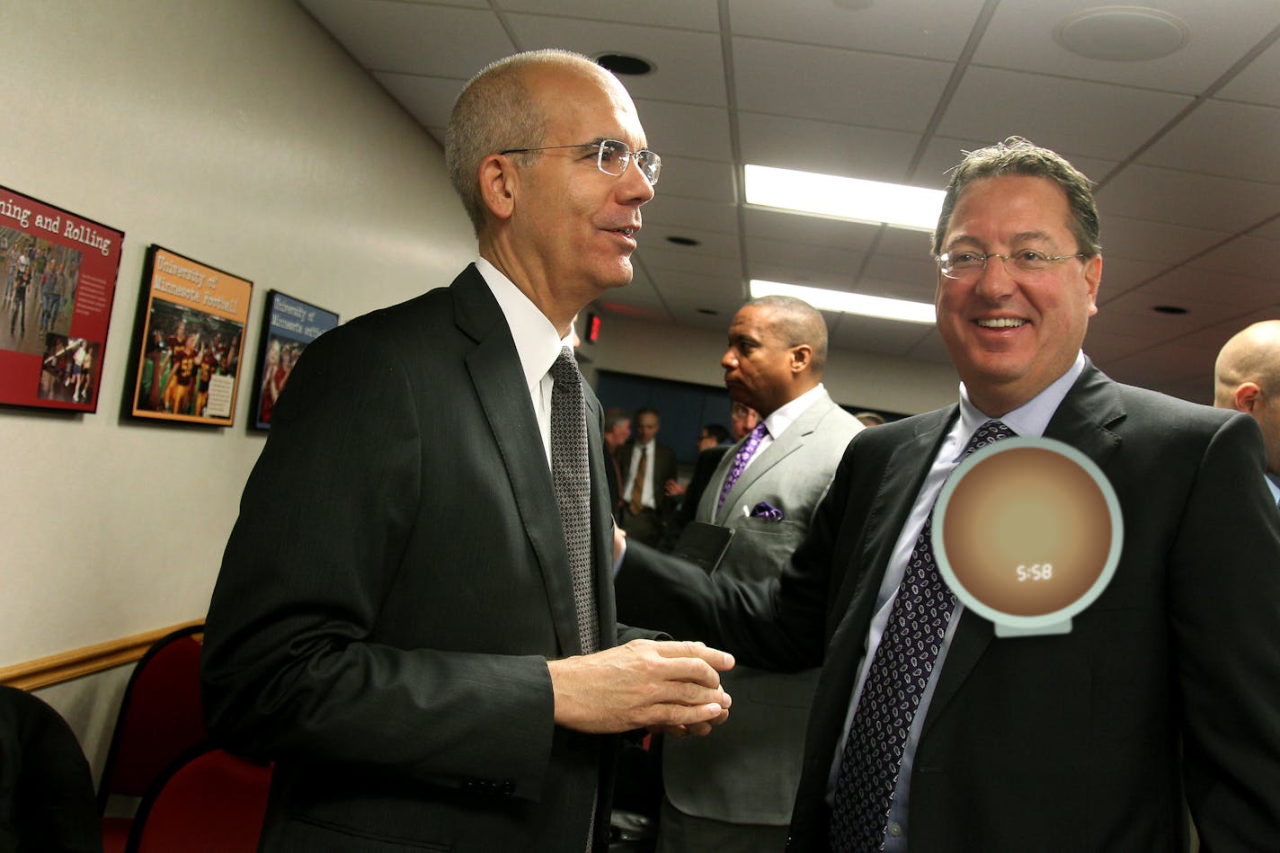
5:58
